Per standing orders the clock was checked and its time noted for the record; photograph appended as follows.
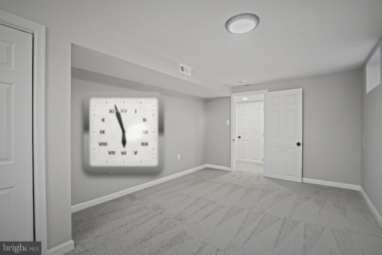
5:57
